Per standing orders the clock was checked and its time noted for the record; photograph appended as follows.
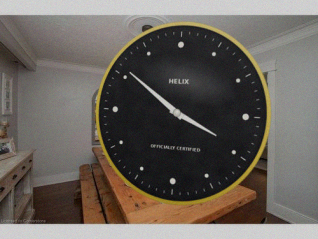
3:51
